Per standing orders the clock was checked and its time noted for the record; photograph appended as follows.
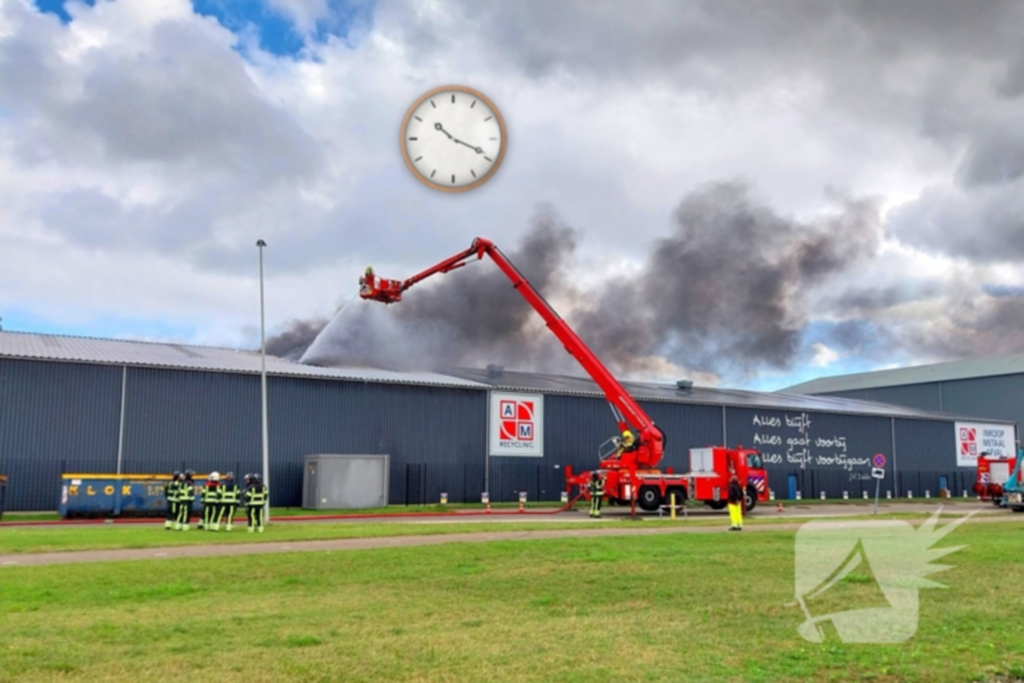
10:19
